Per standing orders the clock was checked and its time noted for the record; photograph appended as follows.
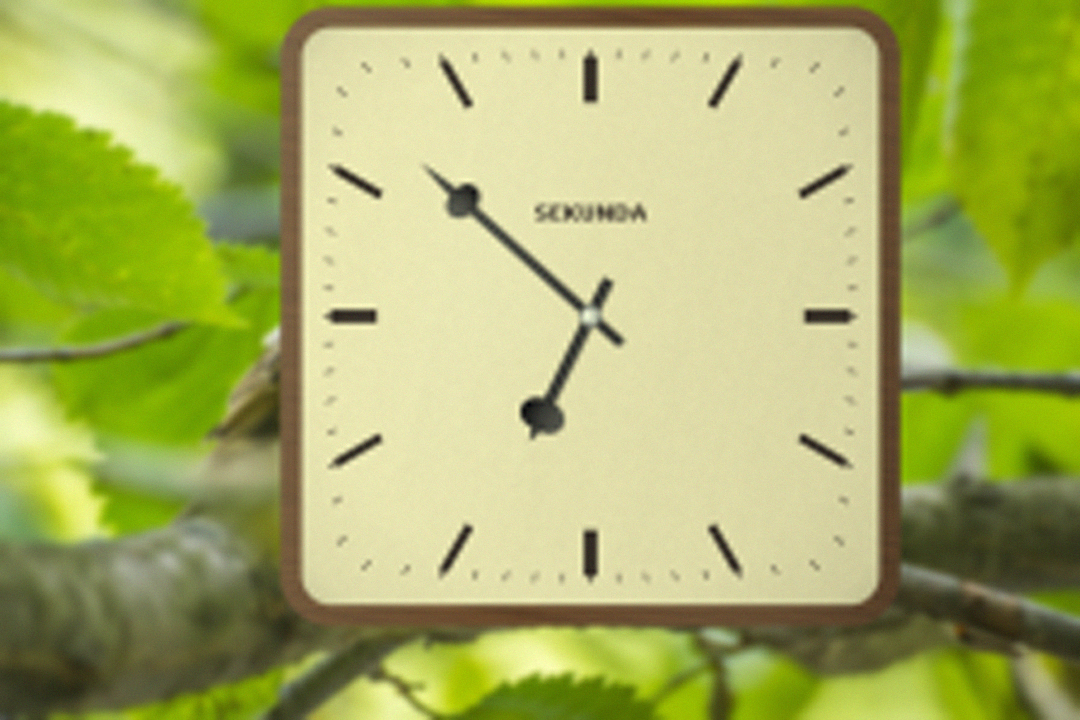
6:52
